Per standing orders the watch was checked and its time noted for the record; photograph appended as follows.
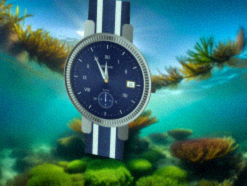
11:55
